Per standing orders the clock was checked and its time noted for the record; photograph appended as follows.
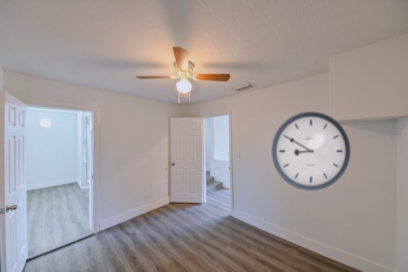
8:50
